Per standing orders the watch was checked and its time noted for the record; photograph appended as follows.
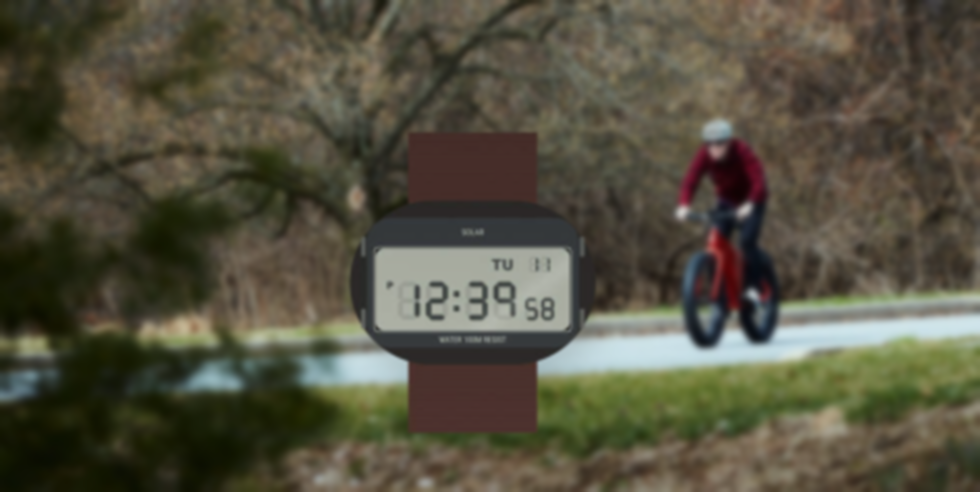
12:39:58
